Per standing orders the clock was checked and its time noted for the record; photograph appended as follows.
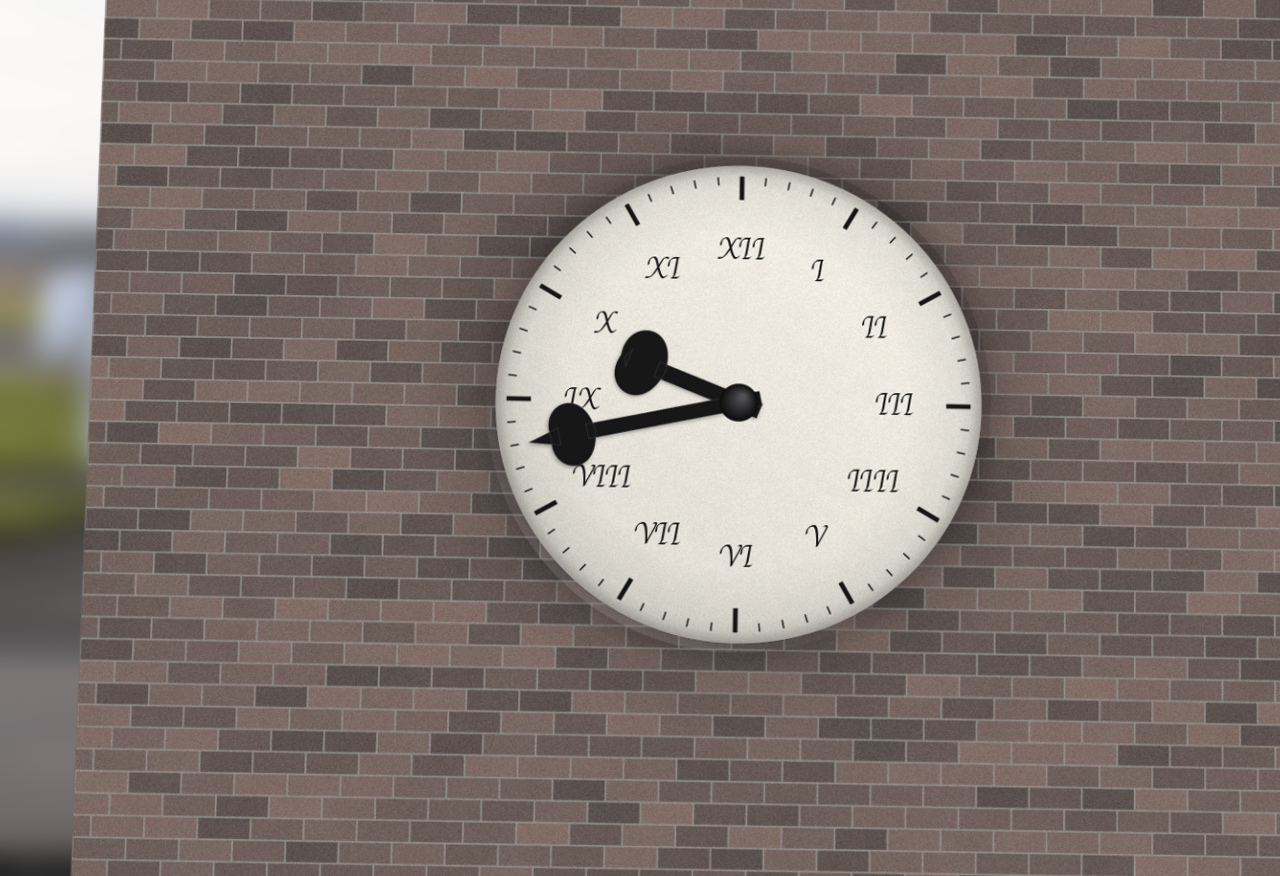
9:43
